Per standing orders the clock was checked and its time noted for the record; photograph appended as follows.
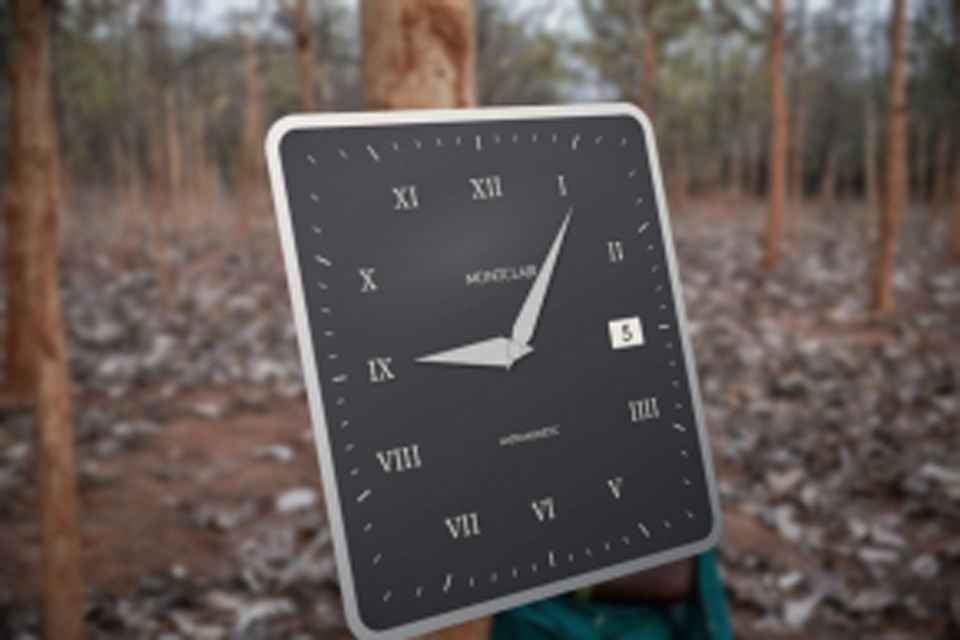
9:06
